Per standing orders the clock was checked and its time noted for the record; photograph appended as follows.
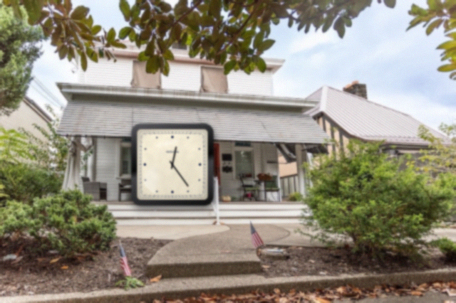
12:24
